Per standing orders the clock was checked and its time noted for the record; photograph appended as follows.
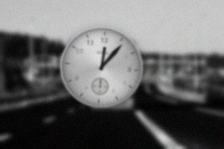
12:06
